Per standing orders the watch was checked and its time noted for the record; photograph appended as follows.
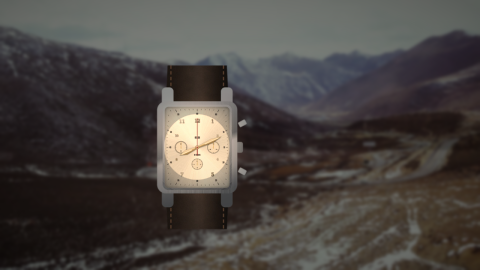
8:11
